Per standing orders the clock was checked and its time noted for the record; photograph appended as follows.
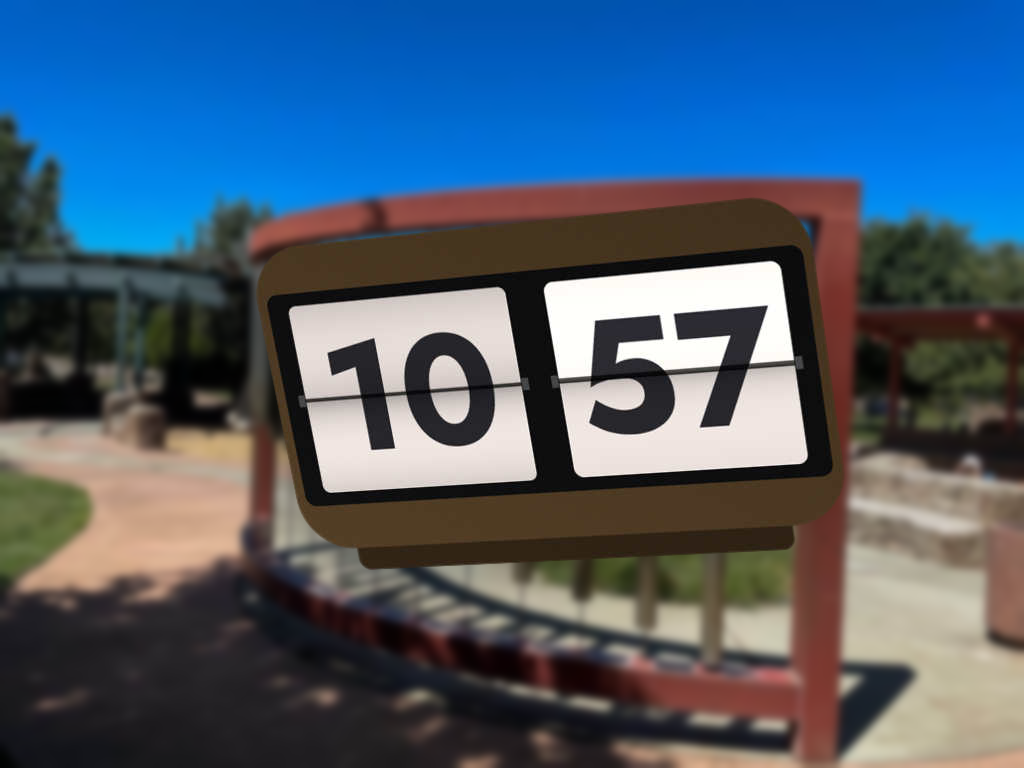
10:57
